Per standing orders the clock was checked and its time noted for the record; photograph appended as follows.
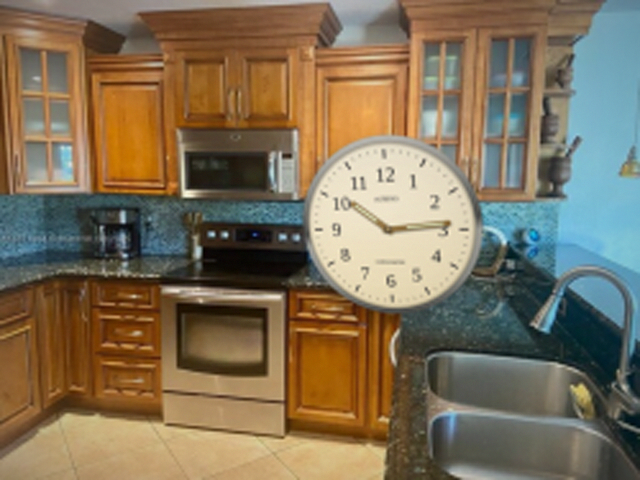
10:14
